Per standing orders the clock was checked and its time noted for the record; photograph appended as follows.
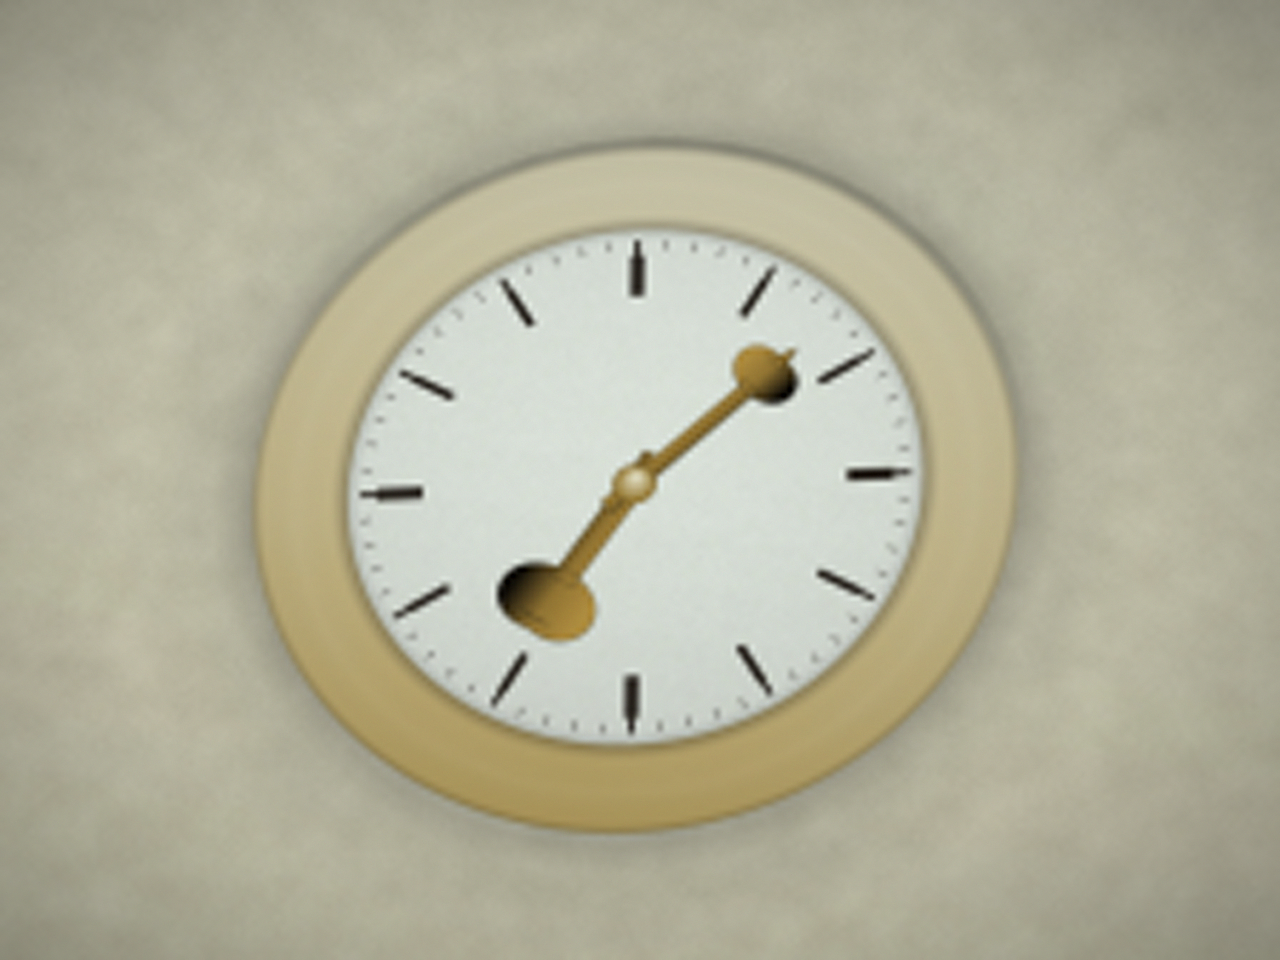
7:08
